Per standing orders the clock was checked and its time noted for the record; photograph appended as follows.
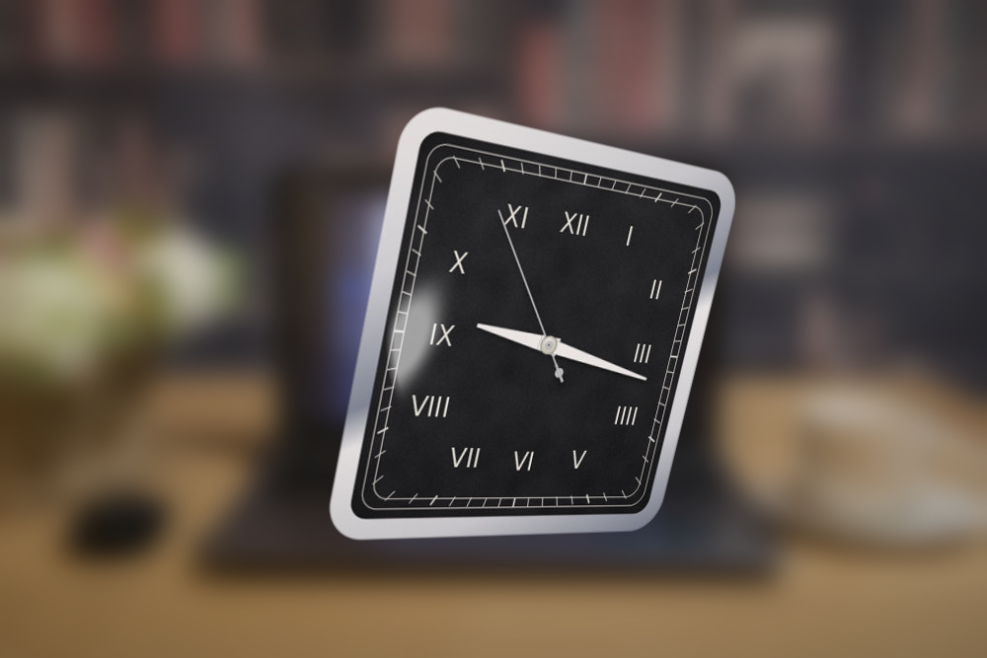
9:16:54
